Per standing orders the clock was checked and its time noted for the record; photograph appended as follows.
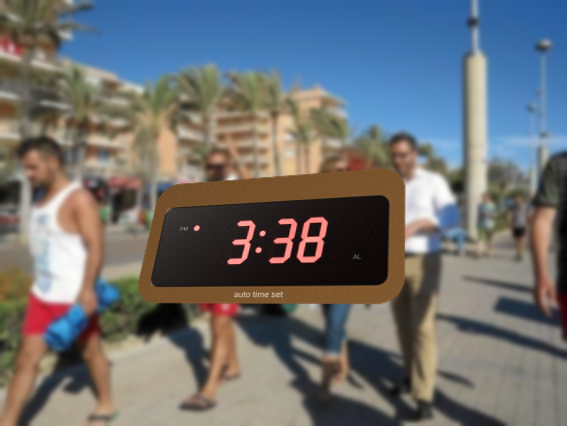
3:38
